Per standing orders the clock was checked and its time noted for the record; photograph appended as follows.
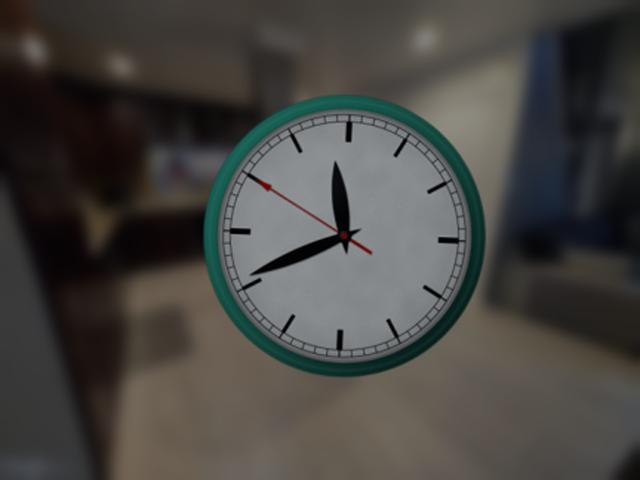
11:40:50
